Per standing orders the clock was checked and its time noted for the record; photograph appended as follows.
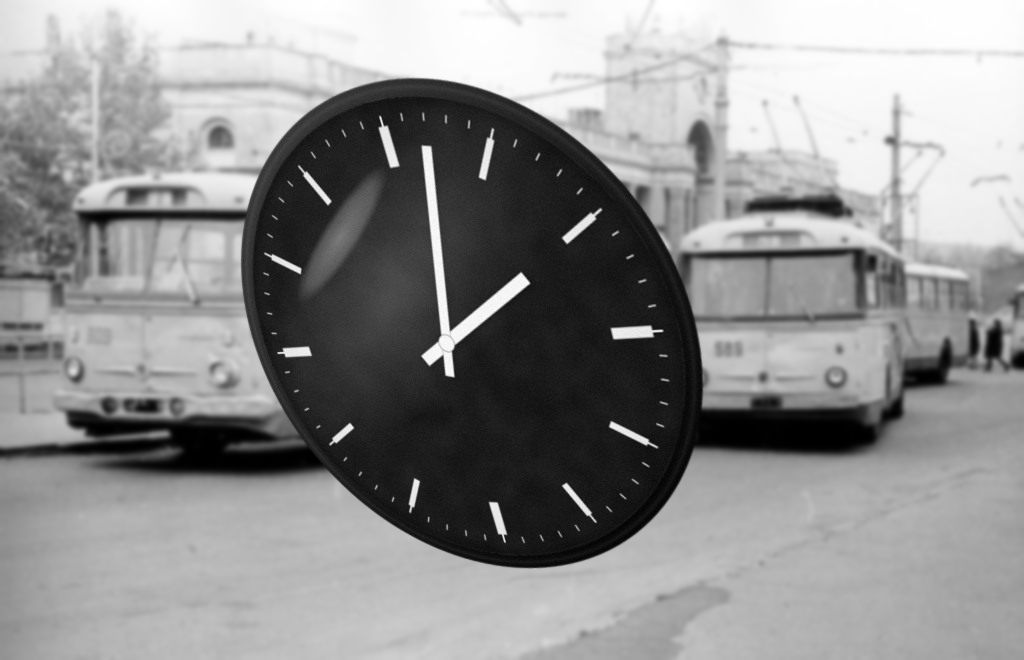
2:02
